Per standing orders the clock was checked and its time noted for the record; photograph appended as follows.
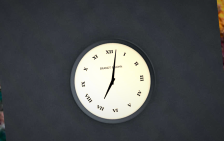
7:02
